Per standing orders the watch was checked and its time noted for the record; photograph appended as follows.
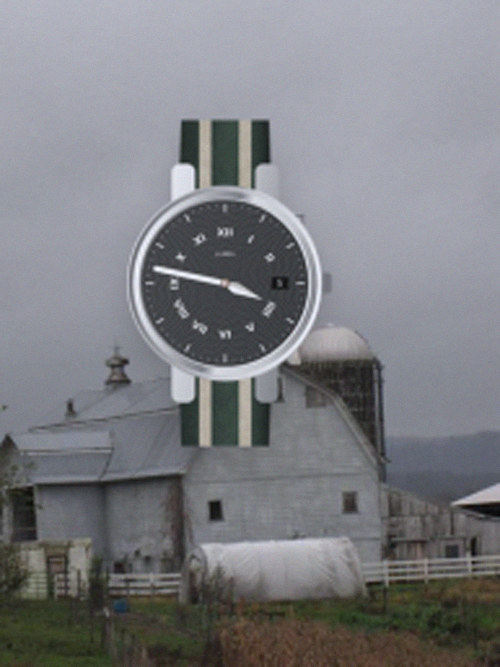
3:47
